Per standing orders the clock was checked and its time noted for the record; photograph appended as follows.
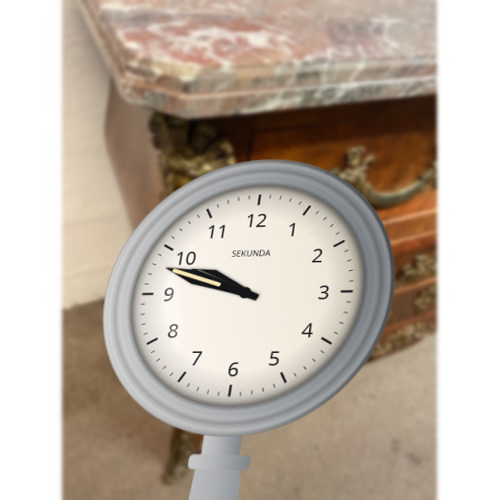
9:48
